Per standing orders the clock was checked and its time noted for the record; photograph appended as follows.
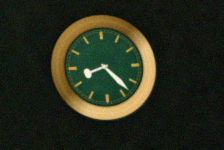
8:23
